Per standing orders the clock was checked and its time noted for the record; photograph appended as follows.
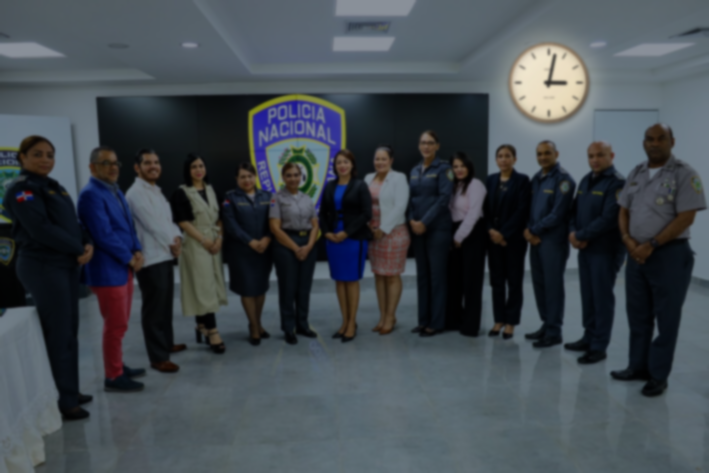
3:02
